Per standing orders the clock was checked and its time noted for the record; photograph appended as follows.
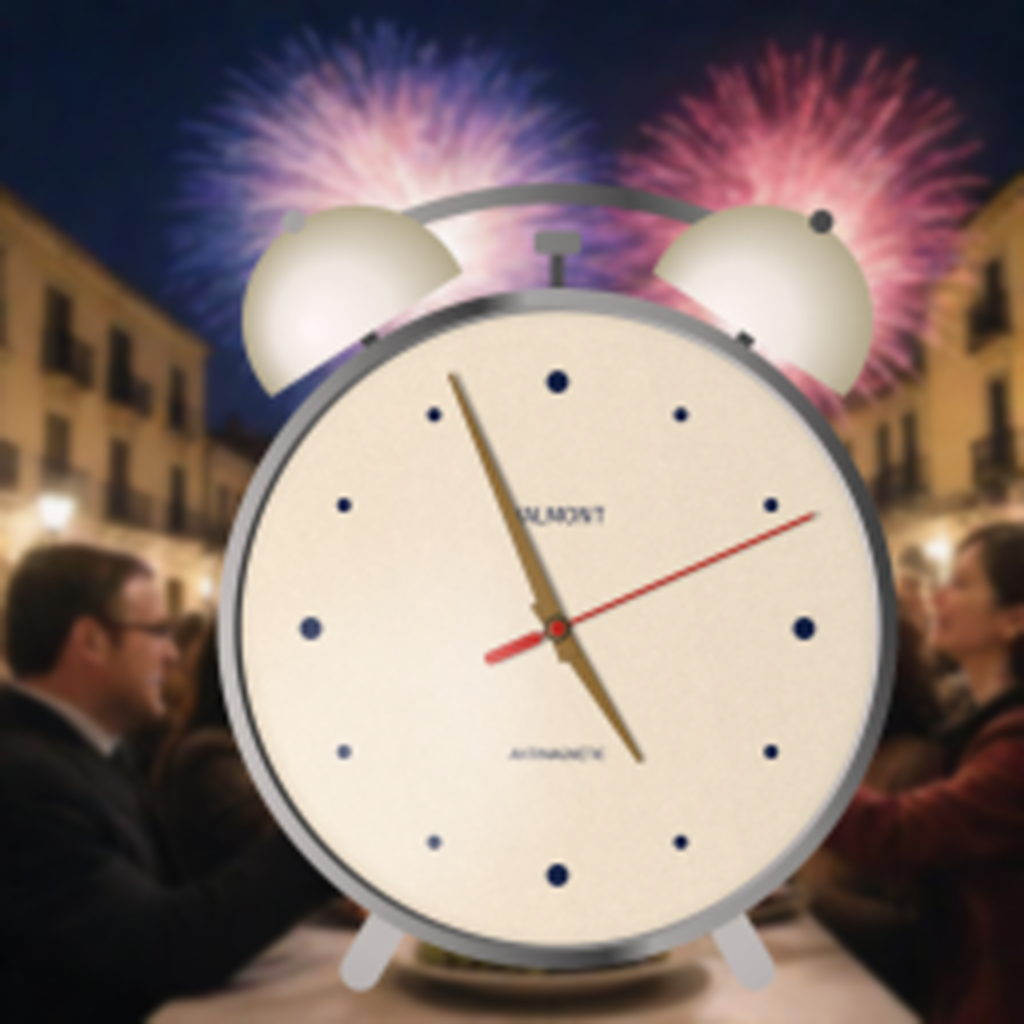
4:56:11
